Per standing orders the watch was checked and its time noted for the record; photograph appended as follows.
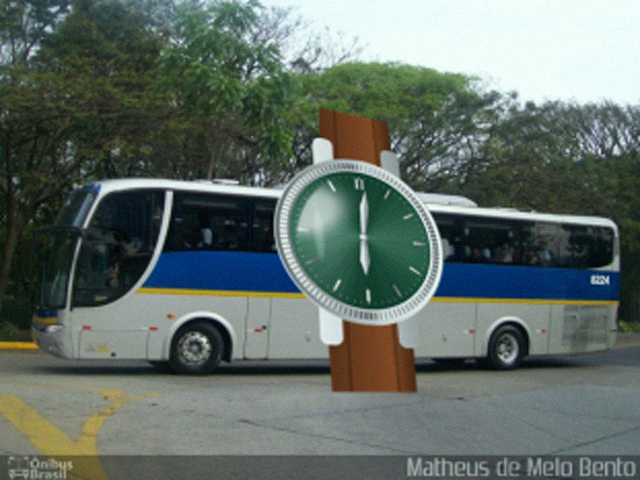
6:01
